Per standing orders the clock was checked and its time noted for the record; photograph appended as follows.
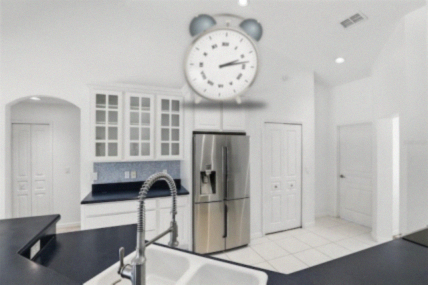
2:13
